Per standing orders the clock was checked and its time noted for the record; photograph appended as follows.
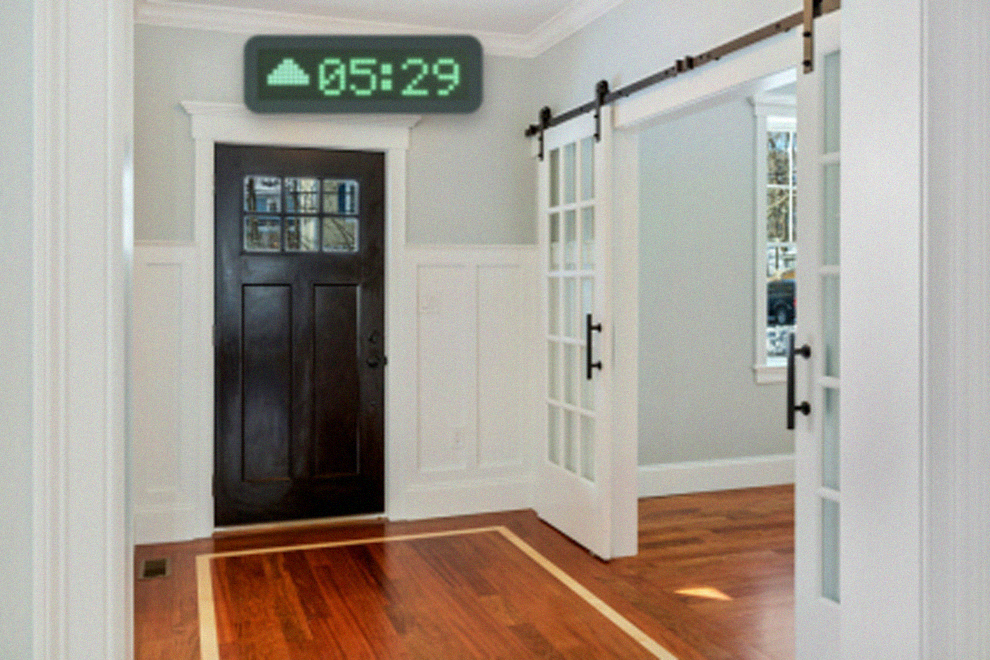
5:29
